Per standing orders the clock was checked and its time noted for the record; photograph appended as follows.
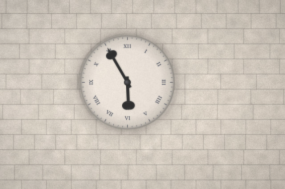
5:55
